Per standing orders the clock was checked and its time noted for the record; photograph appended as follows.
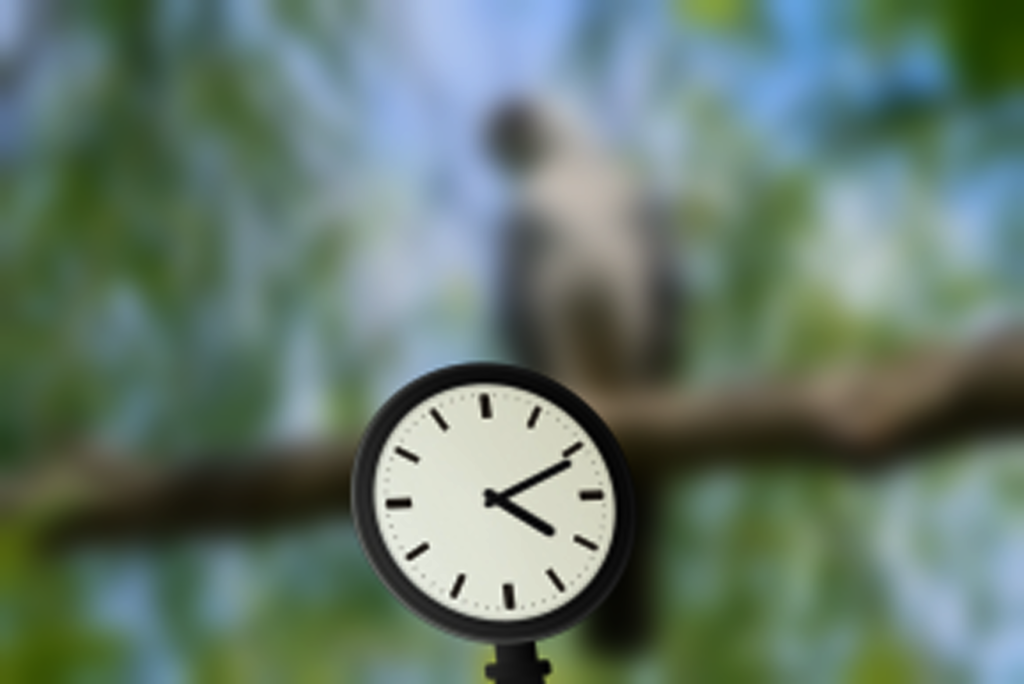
4:11
